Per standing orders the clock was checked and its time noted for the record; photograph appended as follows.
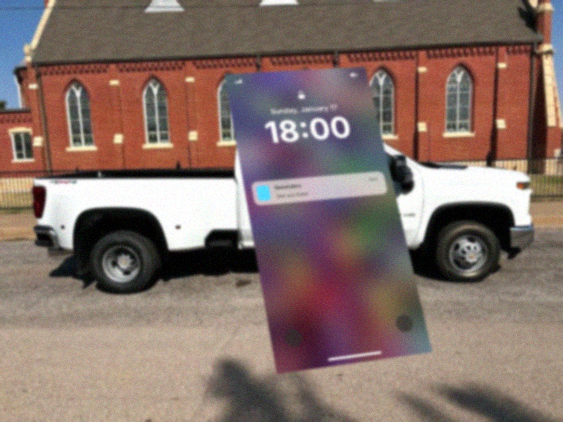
18:00
